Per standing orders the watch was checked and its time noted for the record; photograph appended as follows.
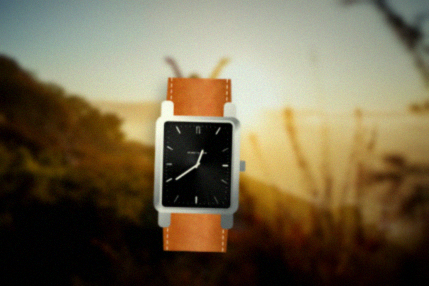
12:39
